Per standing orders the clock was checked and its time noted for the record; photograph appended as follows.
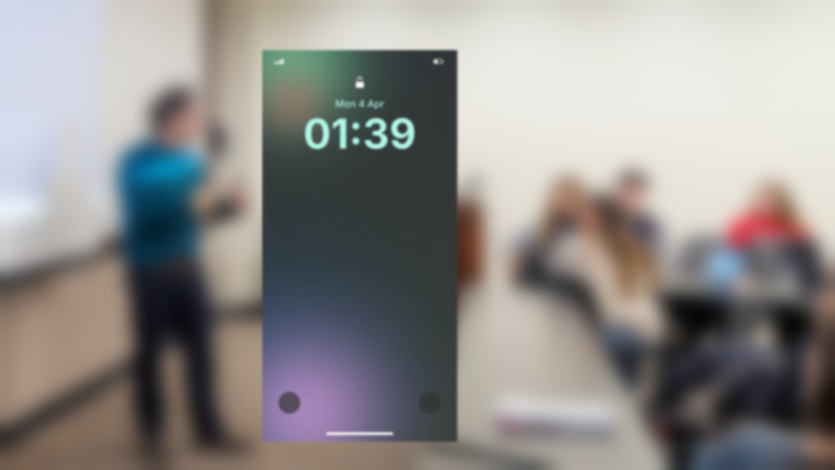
1:39
